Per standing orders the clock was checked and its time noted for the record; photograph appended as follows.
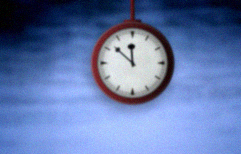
11:52
